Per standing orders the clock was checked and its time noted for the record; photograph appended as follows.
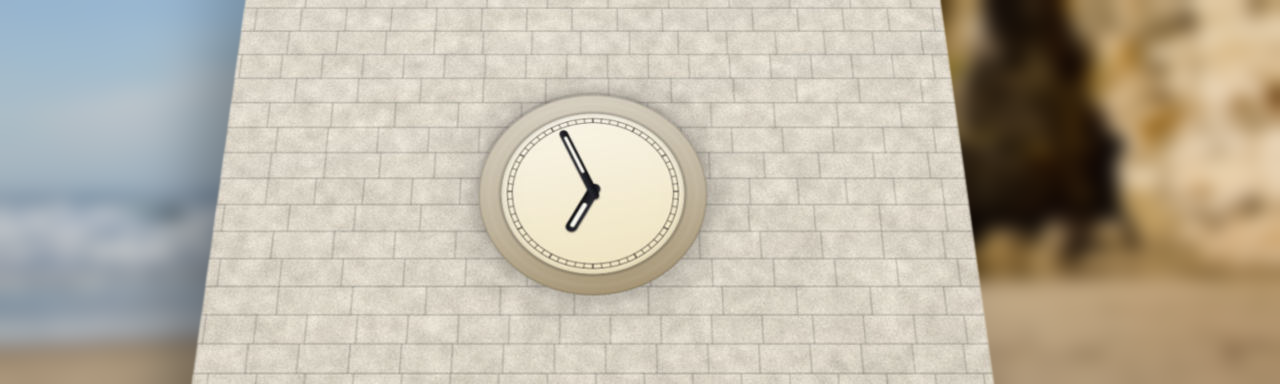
6:56
